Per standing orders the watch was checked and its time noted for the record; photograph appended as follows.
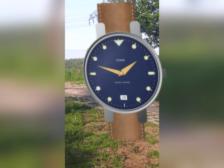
1:48
